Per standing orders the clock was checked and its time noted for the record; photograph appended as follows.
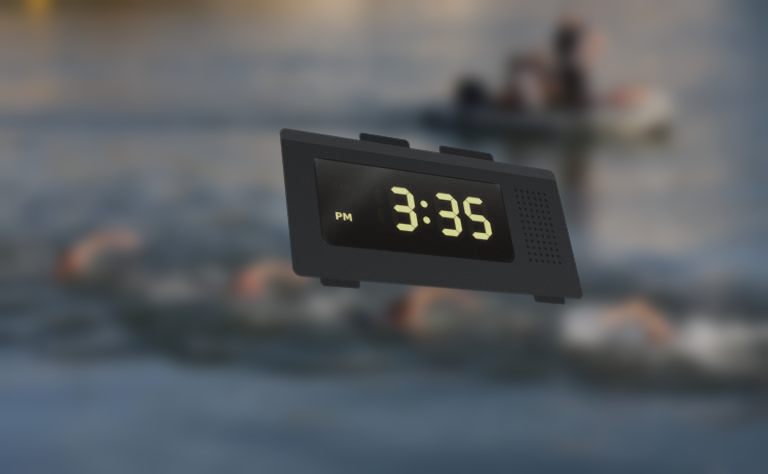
3:35
